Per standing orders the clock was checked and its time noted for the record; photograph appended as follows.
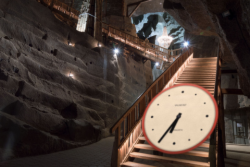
6:35
